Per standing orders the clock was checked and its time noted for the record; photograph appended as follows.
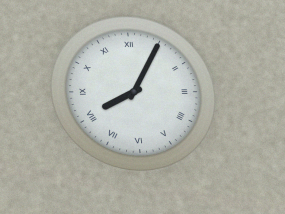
8:05
